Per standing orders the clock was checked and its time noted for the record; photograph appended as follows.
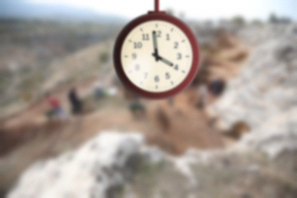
3:59
